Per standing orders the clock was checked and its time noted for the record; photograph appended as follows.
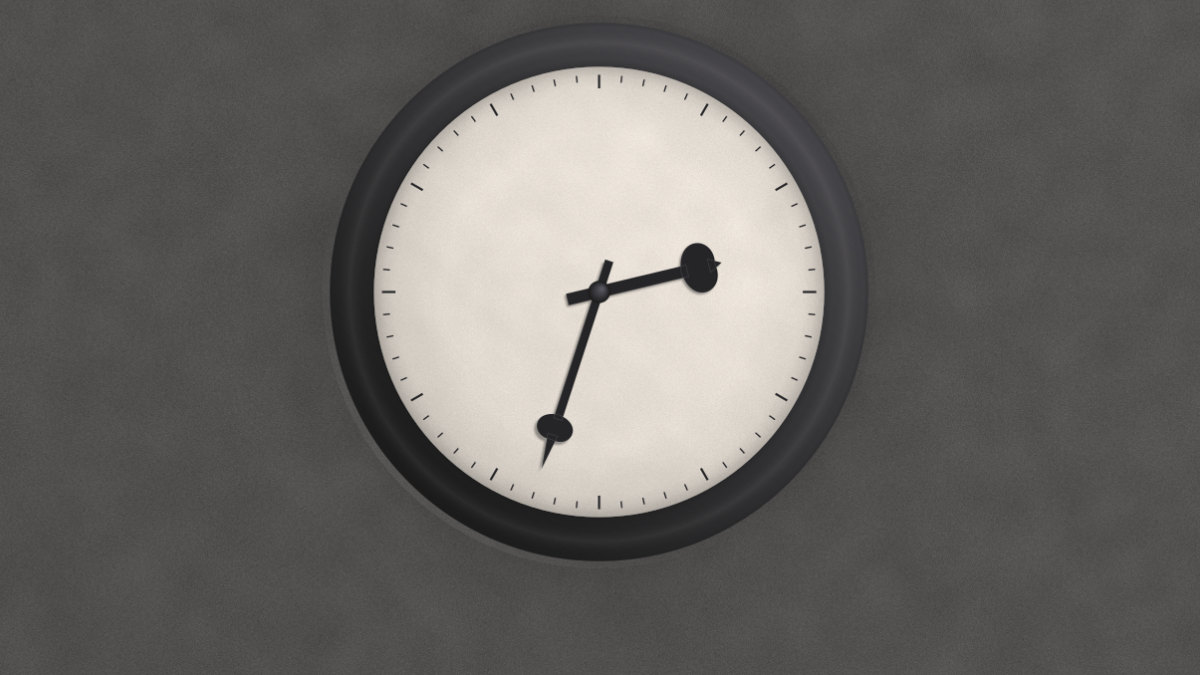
2:33
